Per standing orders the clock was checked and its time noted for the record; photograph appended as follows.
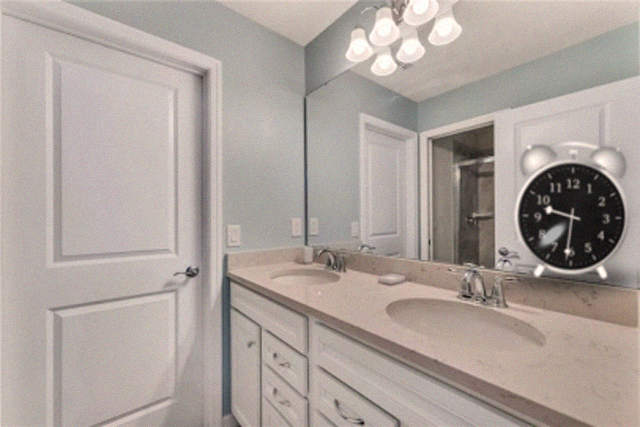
9:31
